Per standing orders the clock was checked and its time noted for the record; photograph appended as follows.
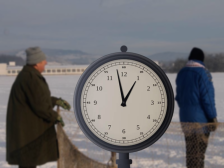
12:58
